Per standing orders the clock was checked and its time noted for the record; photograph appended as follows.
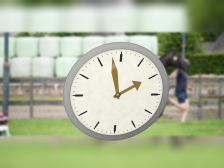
1:58
